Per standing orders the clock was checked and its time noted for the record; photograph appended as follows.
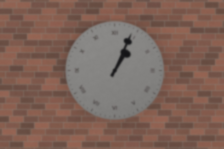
1:04
